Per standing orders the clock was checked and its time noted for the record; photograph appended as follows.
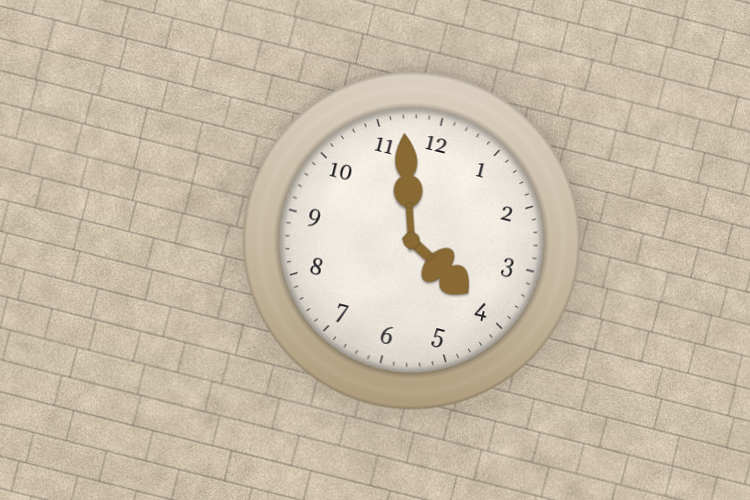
3:57
